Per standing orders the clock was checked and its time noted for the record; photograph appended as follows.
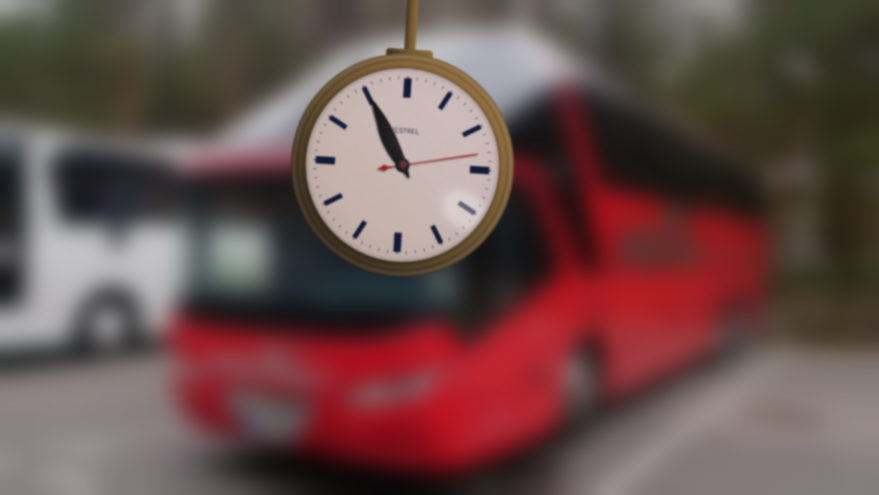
10:55:13
